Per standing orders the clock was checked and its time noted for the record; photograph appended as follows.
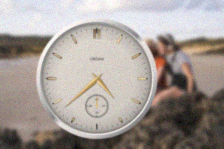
4:38
